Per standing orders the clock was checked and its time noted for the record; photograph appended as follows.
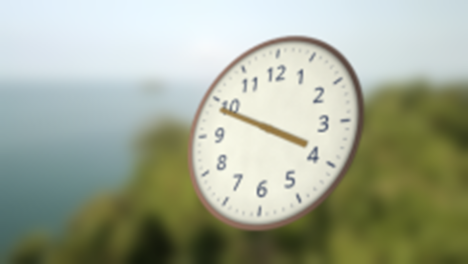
3:49
